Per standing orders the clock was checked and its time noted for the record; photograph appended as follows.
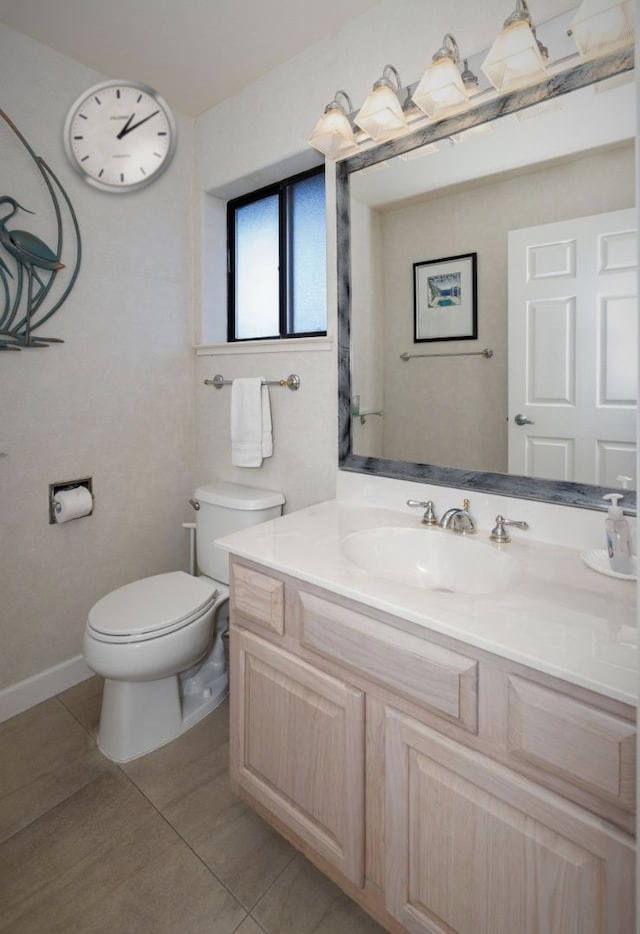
1:10
